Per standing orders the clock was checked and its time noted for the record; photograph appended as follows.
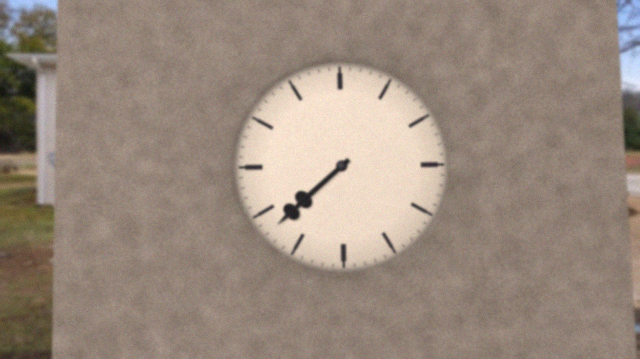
7:38
